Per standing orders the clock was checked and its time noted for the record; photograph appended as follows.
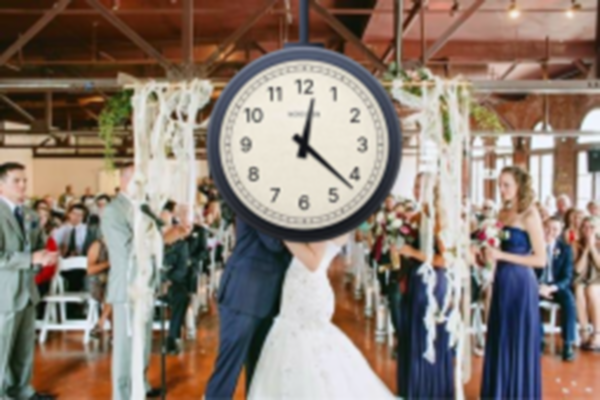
12:22
